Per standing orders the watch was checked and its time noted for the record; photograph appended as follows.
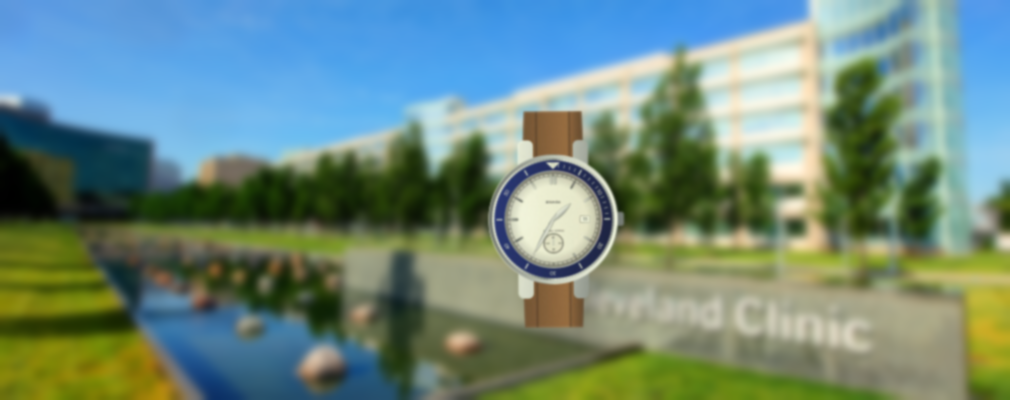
1:35
